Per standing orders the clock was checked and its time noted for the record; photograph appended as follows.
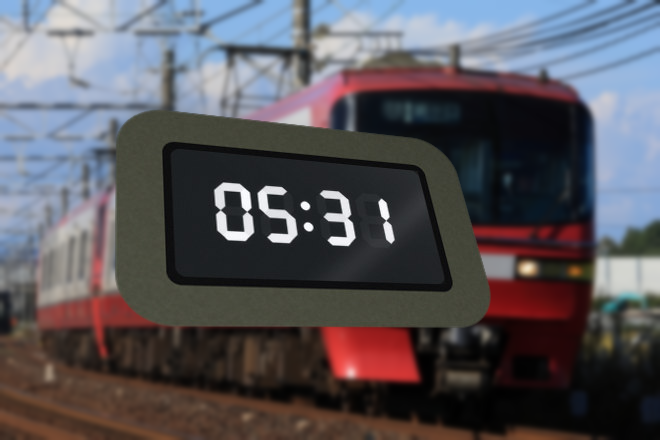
5:31
